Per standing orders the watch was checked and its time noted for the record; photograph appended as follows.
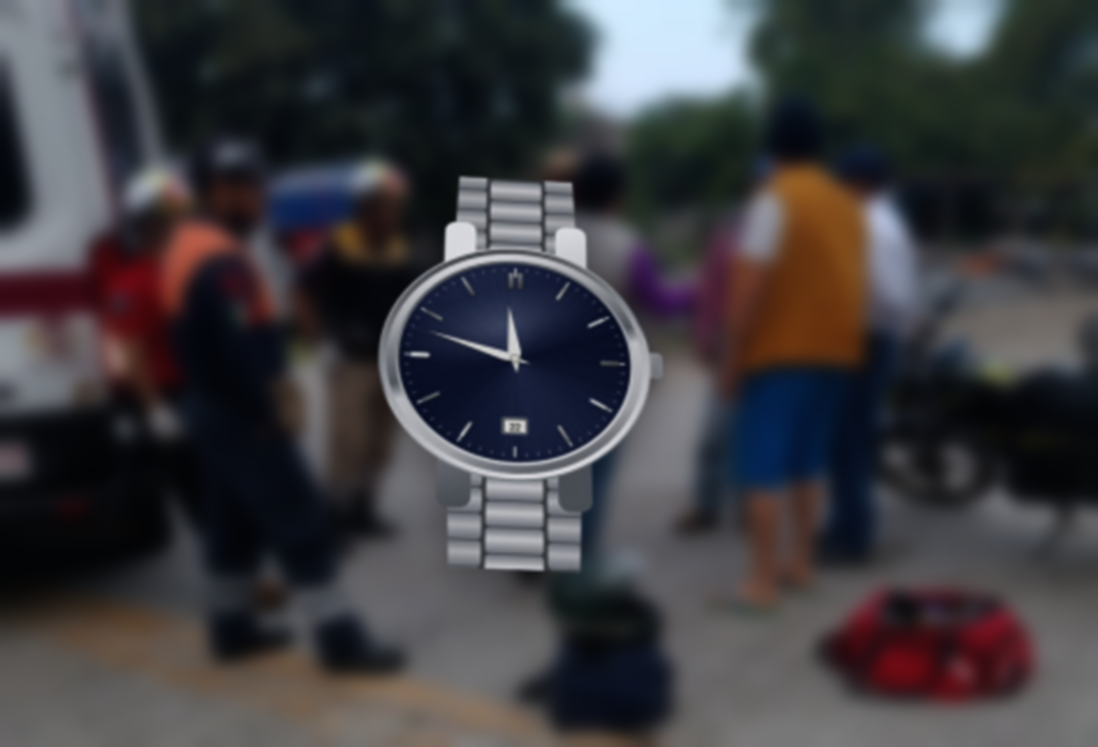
11:48
